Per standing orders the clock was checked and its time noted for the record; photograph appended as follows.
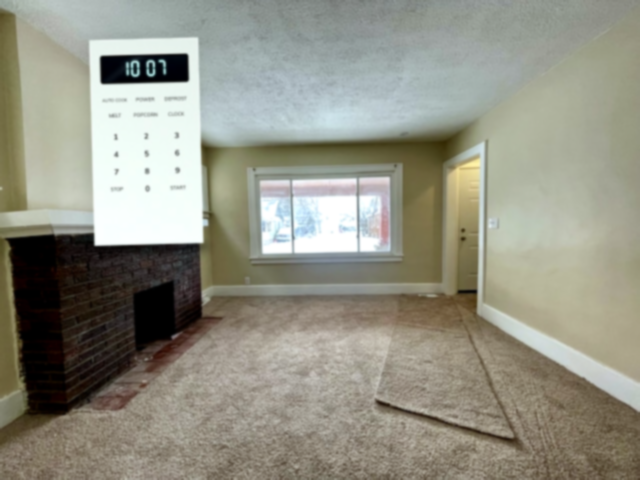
10:07
